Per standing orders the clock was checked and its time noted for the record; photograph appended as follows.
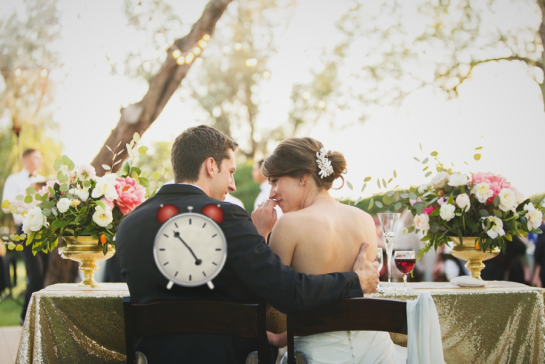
4:53
